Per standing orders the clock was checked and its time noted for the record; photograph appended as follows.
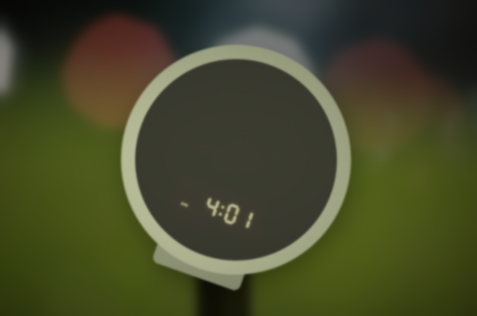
4:01
